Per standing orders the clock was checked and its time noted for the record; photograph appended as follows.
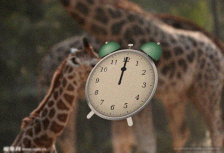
12:00
